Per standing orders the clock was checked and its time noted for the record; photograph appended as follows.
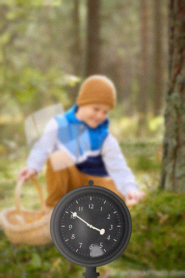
3:51
